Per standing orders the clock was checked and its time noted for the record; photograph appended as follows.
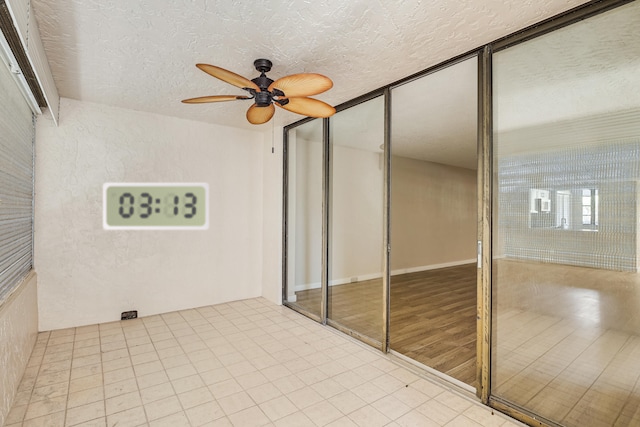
3:13
